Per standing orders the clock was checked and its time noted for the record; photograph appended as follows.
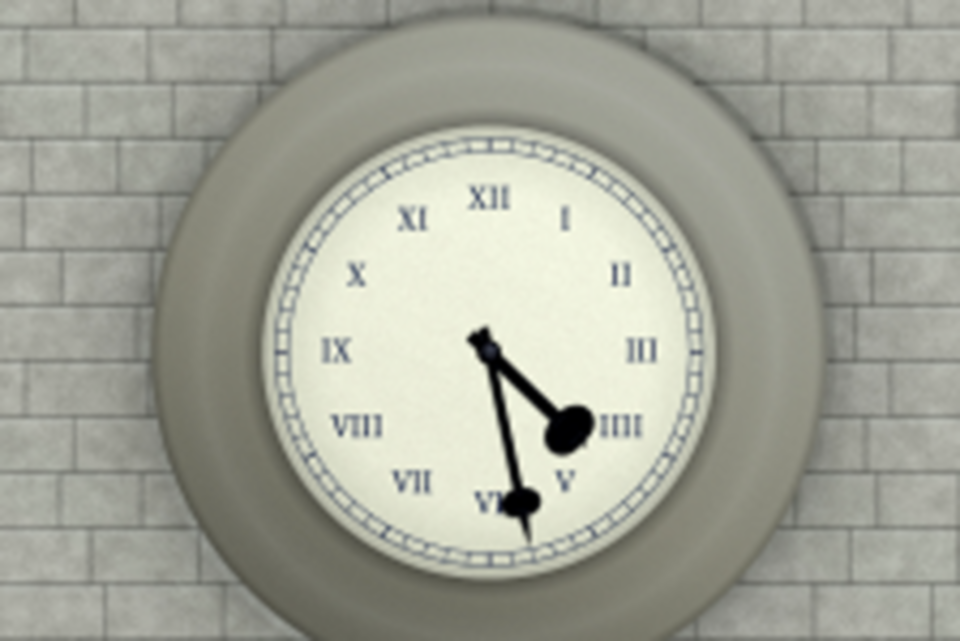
4:28
